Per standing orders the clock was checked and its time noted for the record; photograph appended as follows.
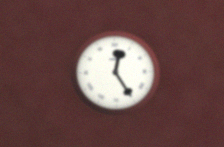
12:25
